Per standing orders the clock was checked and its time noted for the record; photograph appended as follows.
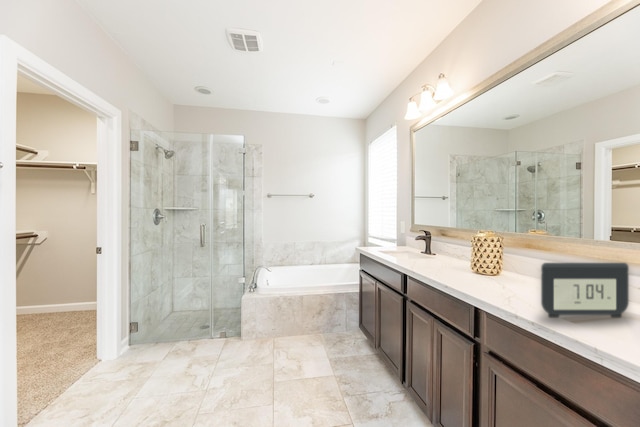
7:04
